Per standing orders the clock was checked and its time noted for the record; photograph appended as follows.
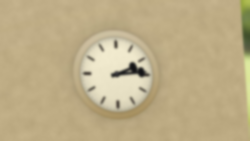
2:14
